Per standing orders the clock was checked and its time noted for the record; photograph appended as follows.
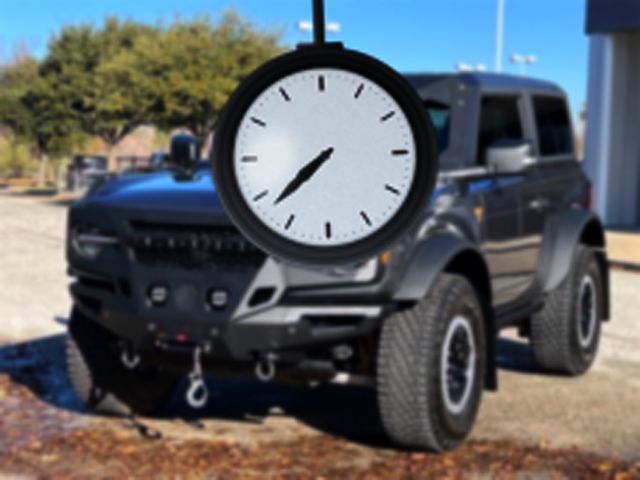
7:38
